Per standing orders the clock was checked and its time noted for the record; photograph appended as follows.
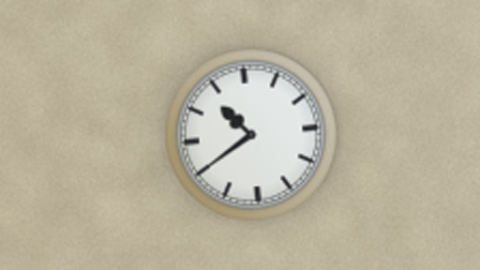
10:40
